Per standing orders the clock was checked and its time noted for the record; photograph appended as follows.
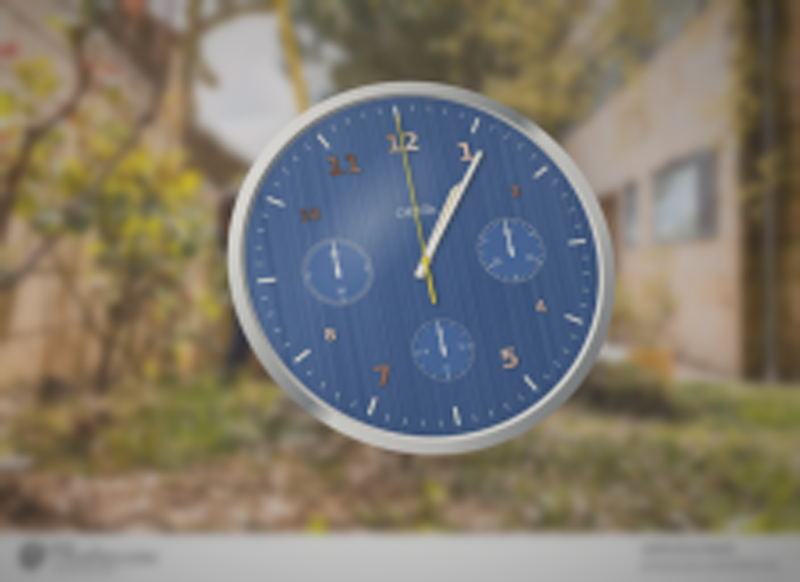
1:06
